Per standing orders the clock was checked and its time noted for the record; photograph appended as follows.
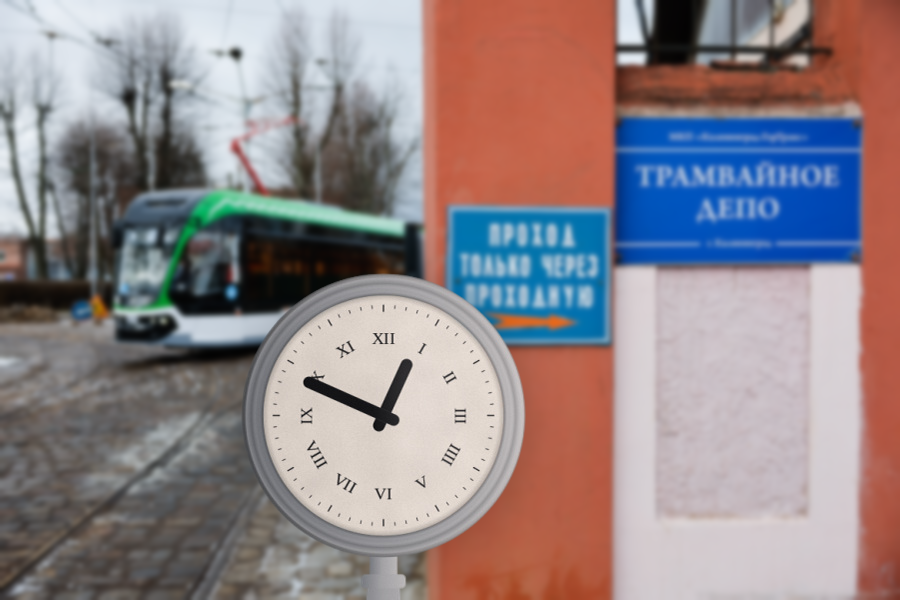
12:49
